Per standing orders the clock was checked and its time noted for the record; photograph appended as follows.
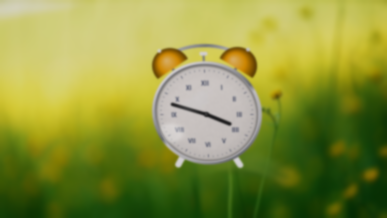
3:48
